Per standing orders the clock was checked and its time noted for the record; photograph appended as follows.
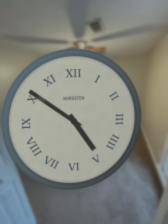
4:51
